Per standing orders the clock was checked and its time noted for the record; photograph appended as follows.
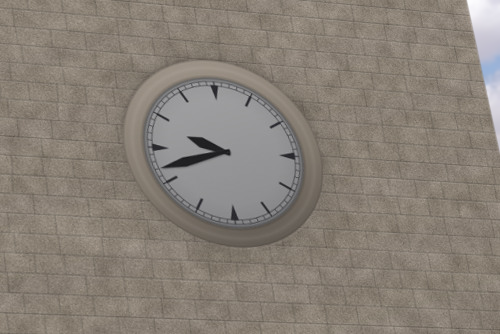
9:42
